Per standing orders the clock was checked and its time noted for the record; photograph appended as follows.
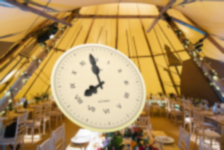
7:59
